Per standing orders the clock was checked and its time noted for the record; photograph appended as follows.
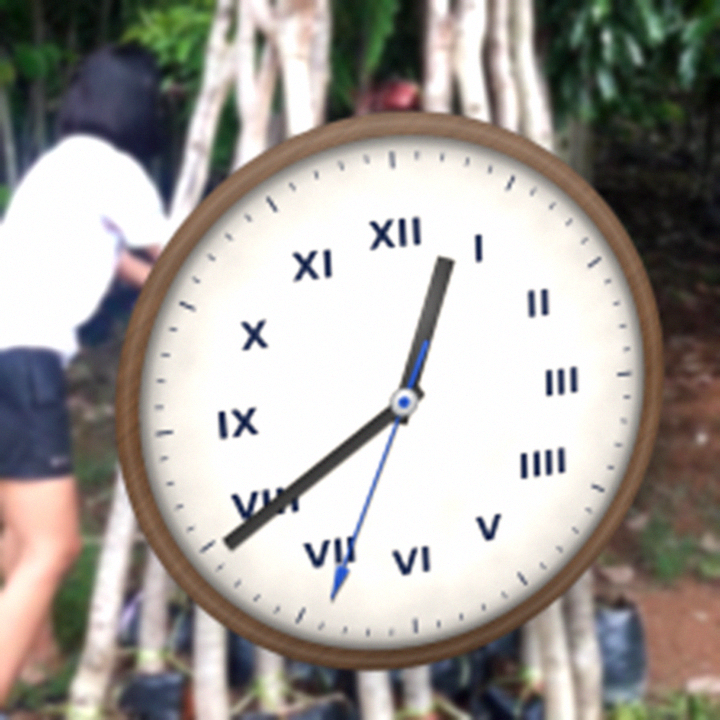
12:39:34
